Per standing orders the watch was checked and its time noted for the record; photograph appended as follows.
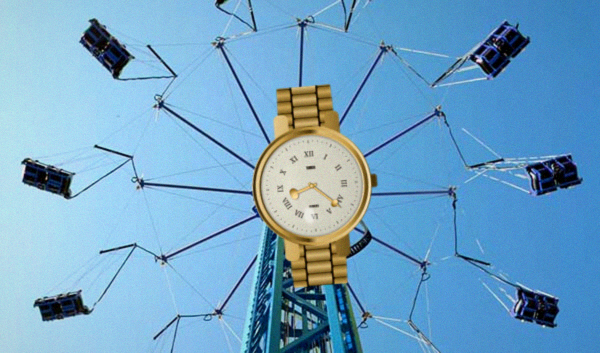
8:22
